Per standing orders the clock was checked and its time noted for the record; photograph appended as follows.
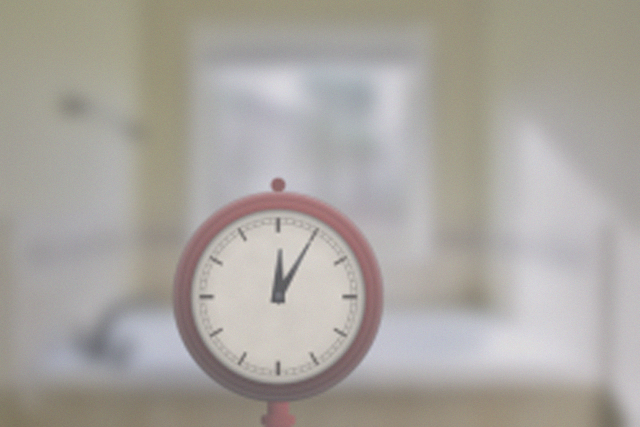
12:05
